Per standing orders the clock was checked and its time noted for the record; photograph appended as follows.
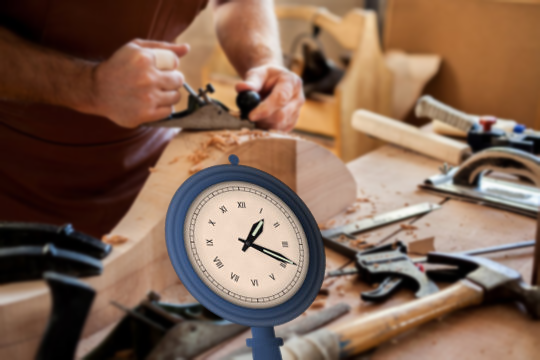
1:19
